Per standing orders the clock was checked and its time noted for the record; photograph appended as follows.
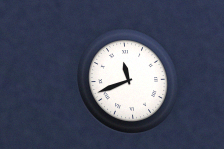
11:42
